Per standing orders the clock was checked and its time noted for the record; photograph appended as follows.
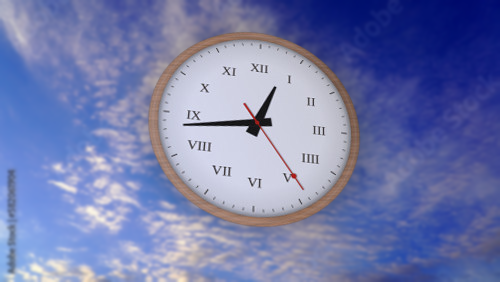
12:43:24
